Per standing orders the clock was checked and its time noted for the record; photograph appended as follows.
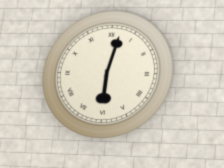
6:02
